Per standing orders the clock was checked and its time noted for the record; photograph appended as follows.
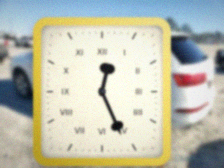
12:26
